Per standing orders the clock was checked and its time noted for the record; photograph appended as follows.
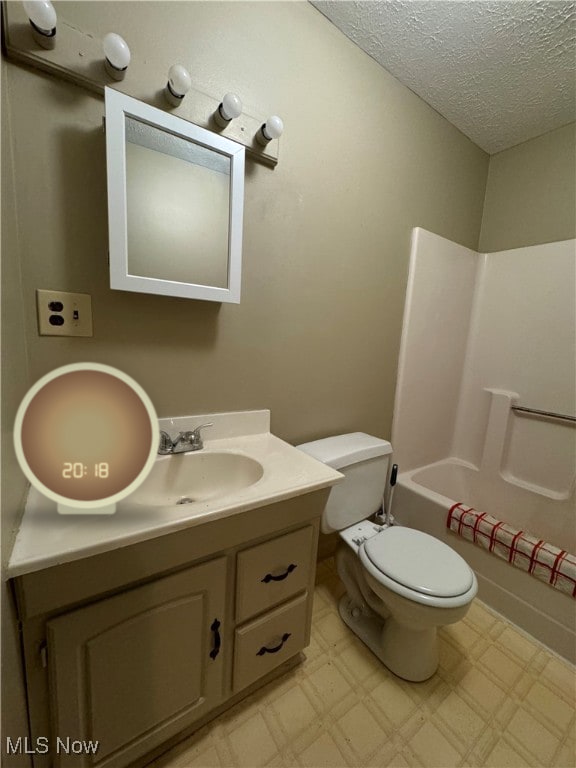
20:18
